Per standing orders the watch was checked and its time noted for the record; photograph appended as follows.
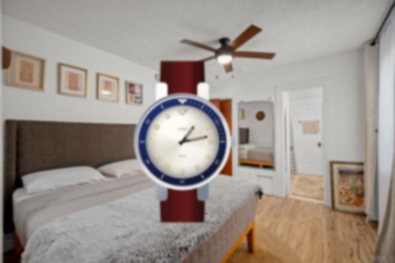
1:13
